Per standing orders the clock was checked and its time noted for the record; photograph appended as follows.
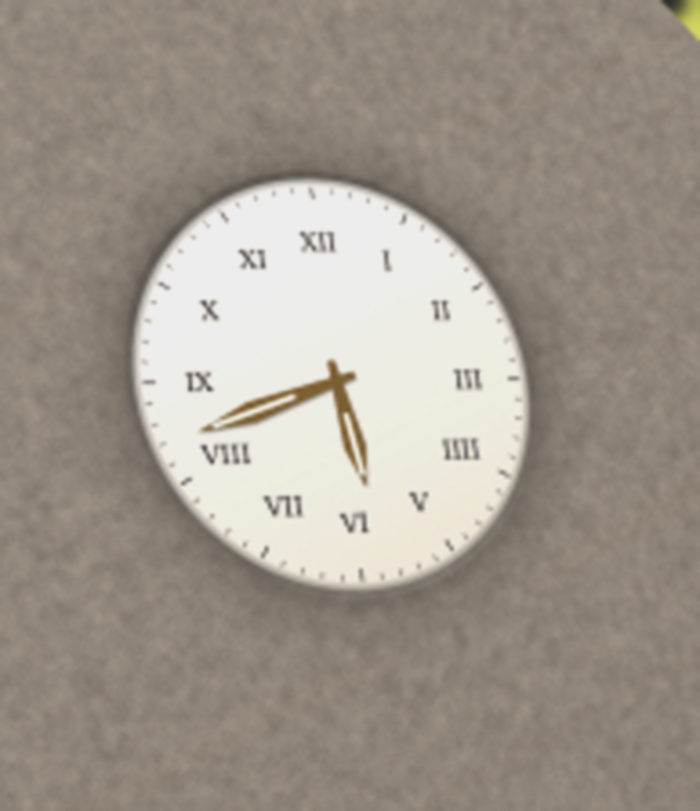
5:42
